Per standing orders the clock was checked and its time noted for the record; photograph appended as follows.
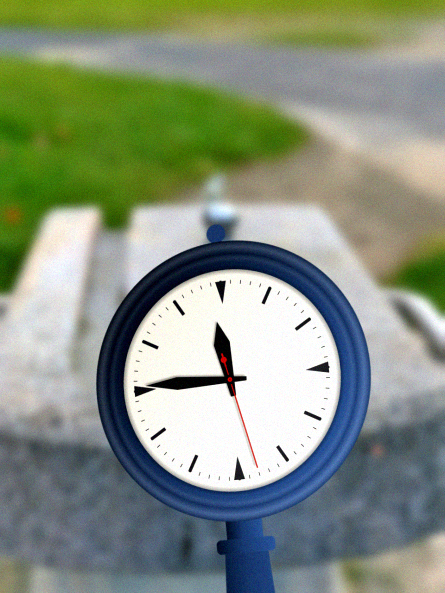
11:45:28
